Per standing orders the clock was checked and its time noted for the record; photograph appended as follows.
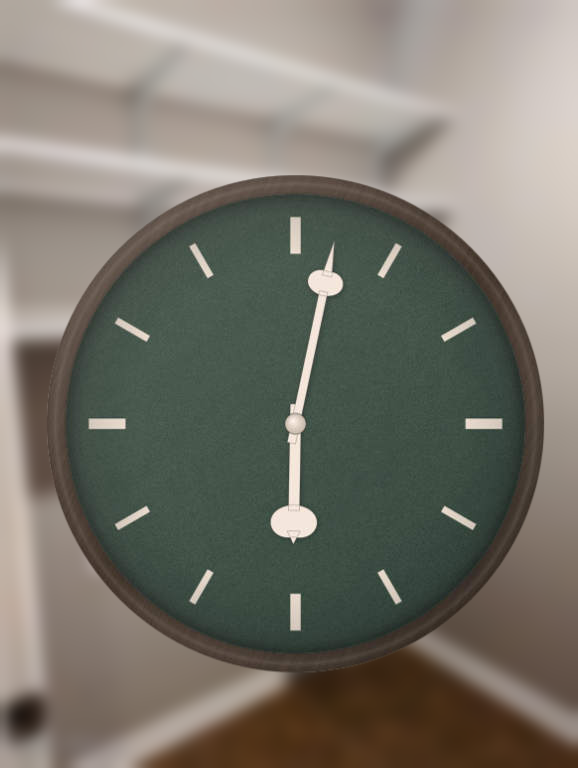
6:02
